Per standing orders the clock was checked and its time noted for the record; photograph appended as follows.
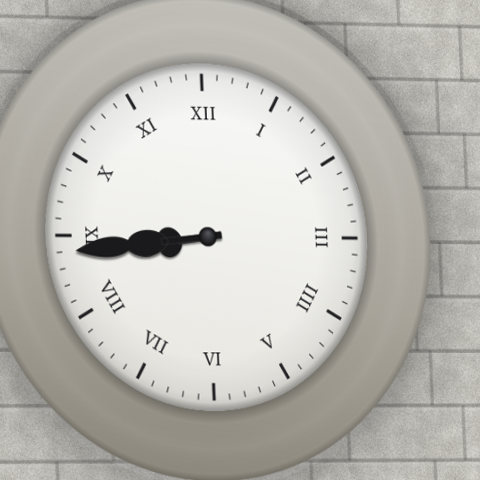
8:44
